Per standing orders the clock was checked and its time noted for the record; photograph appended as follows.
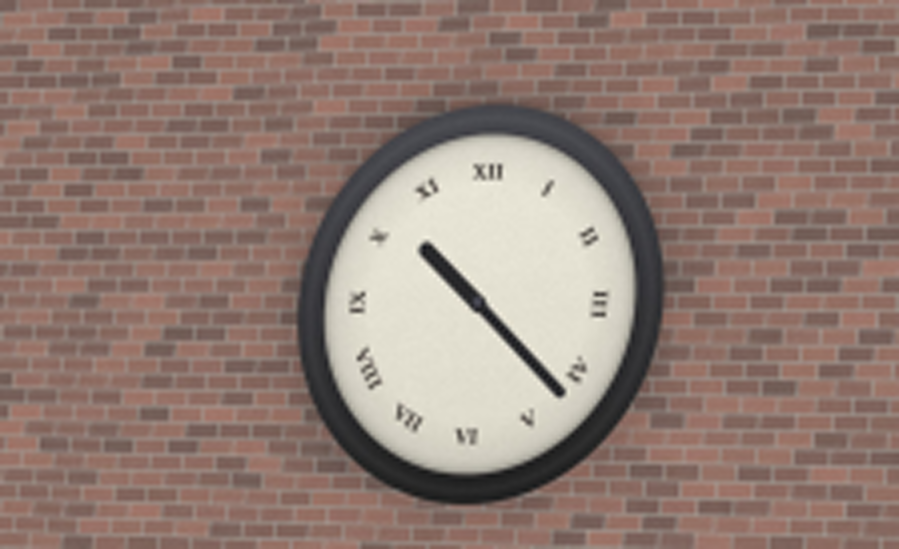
10:22
